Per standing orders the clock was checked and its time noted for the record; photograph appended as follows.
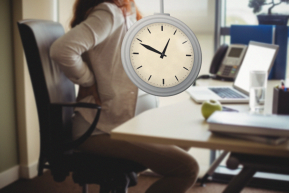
12:49
